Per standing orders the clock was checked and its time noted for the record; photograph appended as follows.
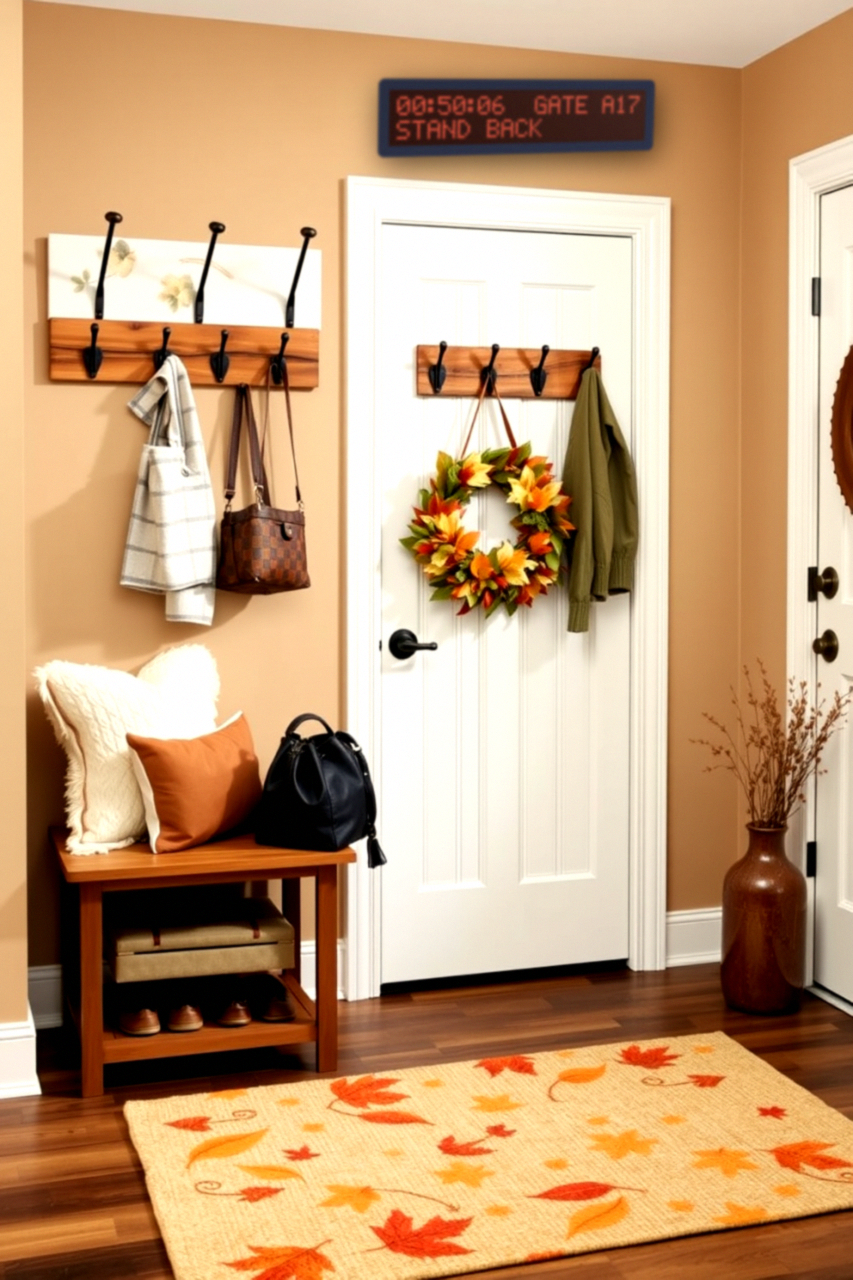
0:50:06
